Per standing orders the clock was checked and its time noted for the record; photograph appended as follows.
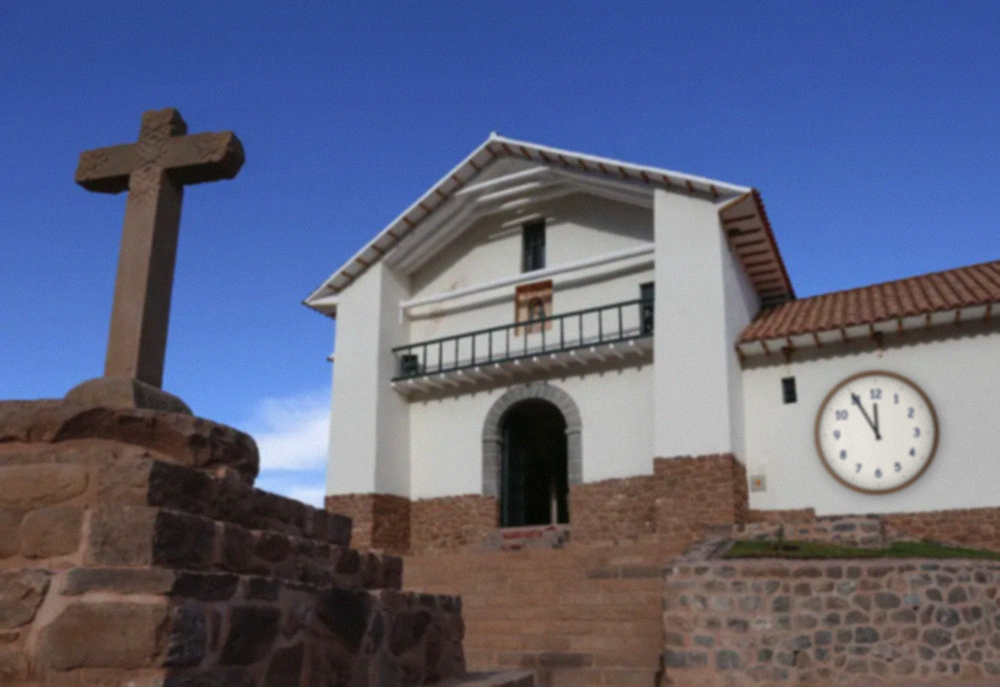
11:55
